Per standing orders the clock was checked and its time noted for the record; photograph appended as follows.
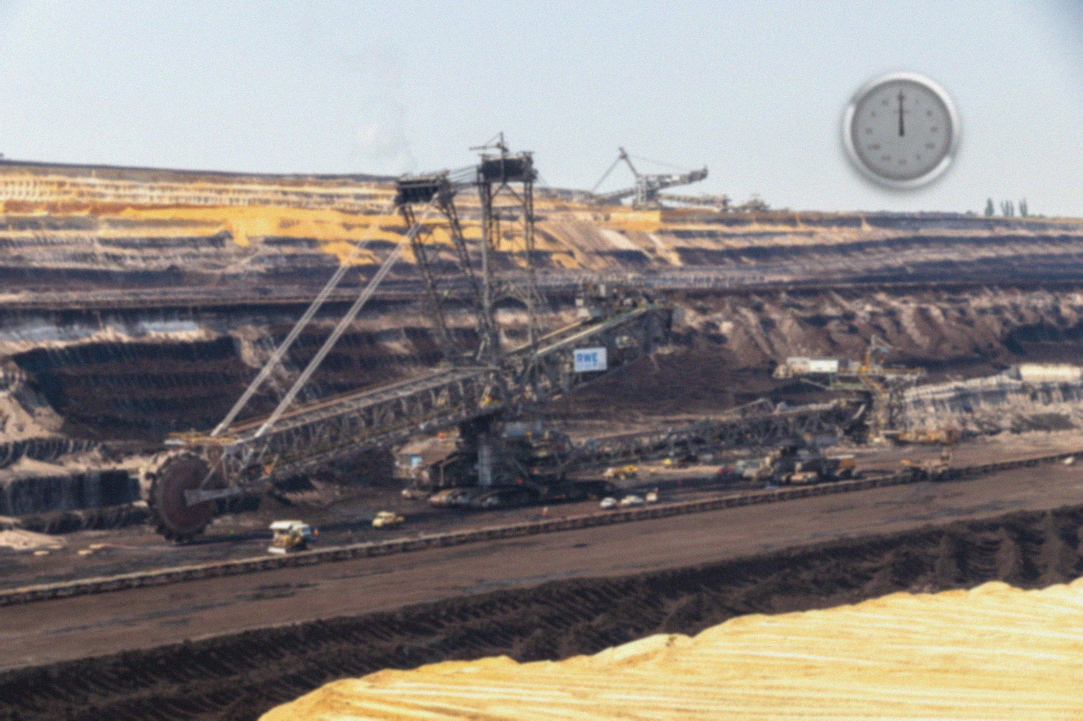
12:00
